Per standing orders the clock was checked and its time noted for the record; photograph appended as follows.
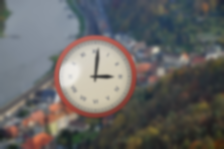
3:01
